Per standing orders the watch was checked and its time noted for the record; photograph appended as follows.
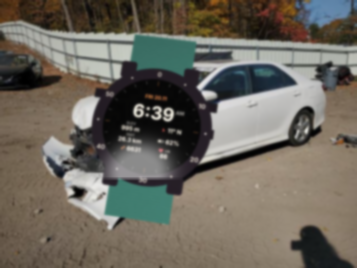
6:39
